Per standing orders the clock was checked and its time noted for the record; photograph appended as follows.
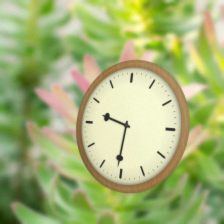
9:31
